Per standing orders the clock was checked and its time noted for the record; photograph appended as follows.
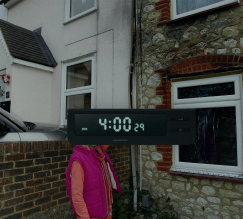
4:00:29
